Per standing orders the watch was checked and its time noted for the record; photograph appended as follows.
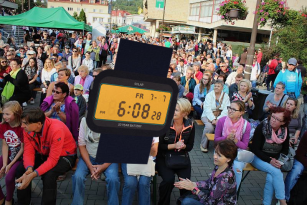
6:08:28
